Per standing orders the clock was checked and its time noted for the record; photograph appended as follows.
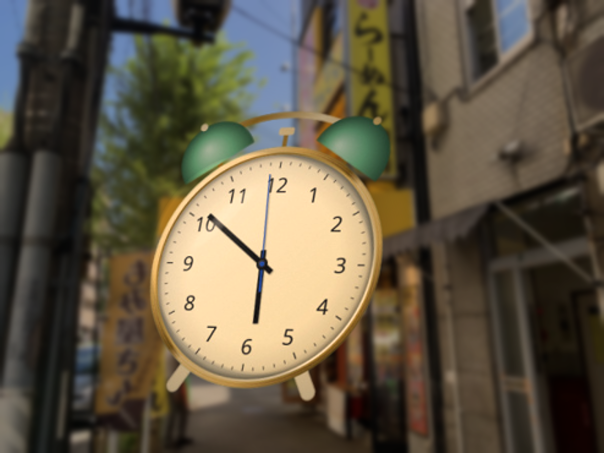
5:50:59
